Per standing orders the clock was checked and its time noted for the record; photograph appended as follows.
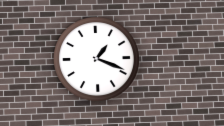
1:19
